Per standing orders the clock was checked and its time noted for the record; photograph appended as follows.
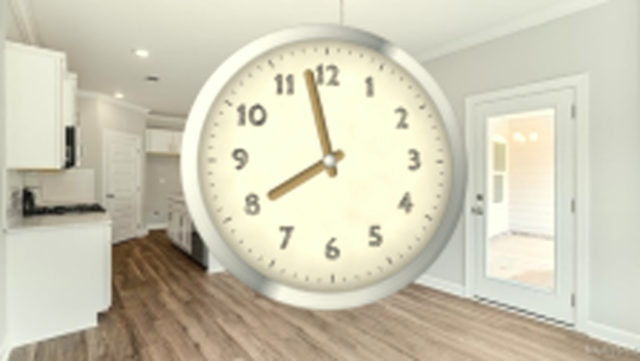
7:58
